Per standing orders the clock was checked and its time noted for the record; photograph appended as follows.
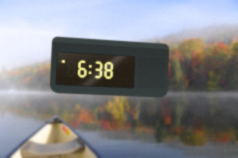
6:38
